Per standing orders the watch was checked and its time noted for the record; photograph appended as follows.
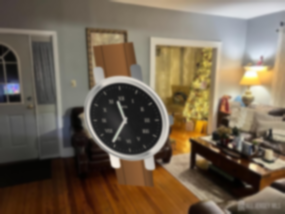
11:36
